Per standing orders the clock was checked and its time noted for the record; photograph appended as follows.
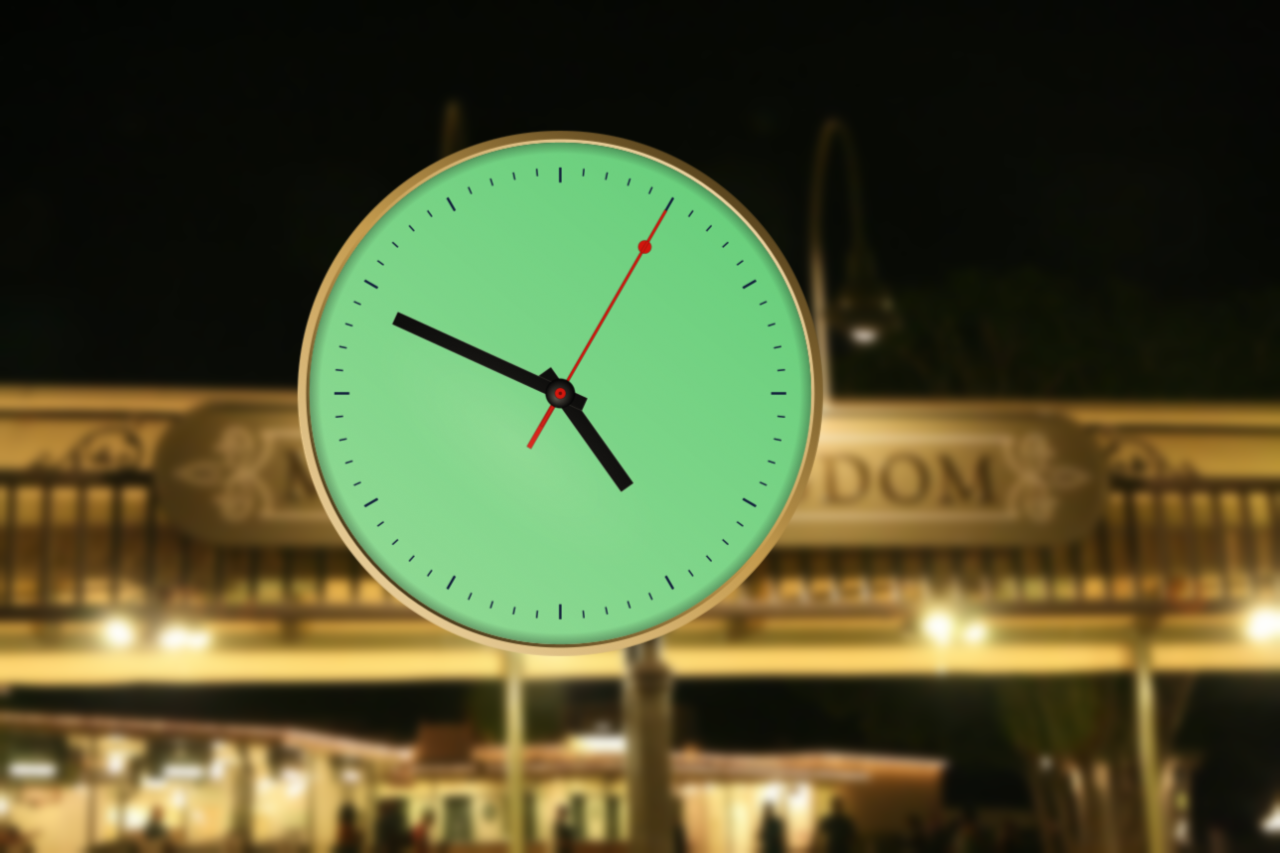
4:49:05
